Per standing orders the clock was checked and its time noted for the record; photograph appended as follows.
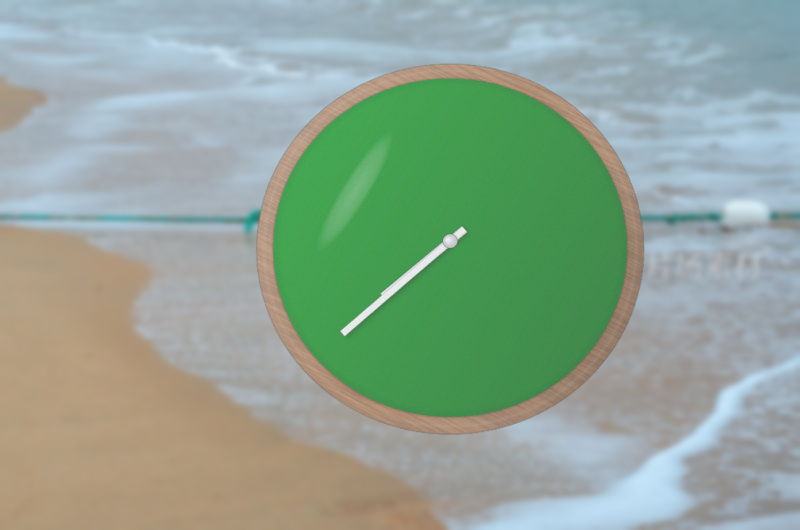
7:38
